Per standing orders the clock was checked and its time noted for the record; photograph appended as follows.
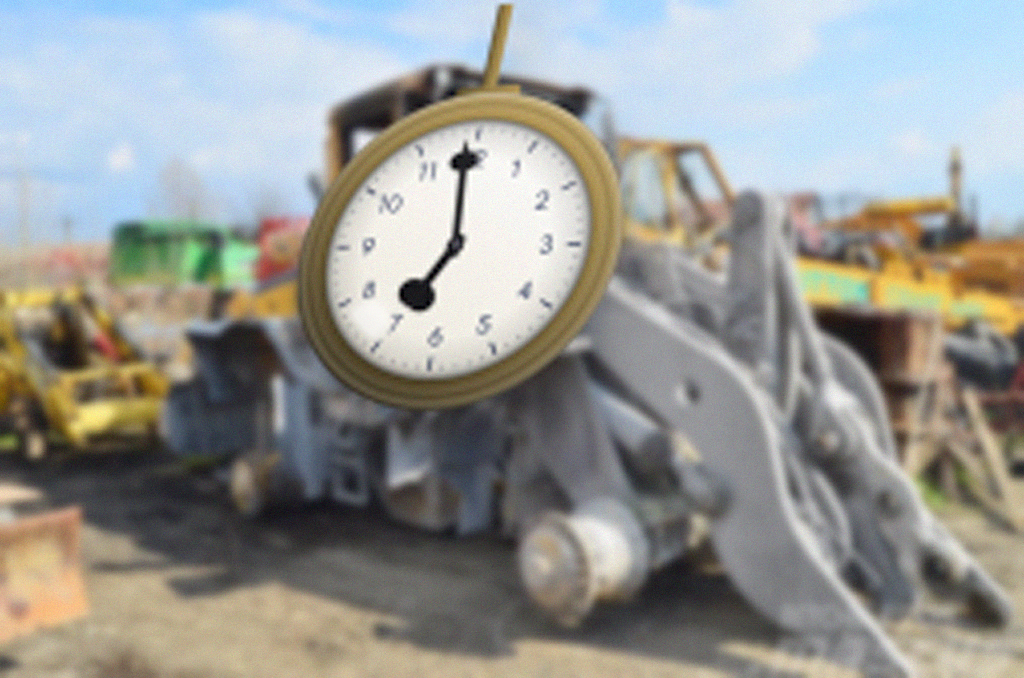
6:59
